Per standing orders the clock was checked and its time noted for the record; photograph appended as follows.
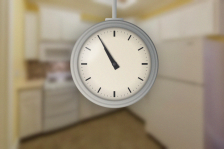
10:55
